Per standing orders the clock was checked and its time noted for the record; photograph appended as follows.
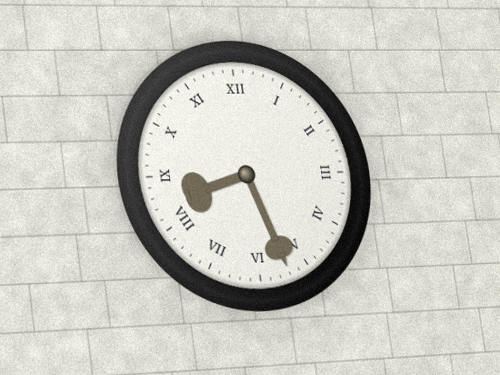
8:27
